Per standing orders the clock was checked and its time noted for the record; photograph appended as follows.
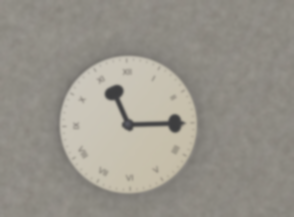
11:15
